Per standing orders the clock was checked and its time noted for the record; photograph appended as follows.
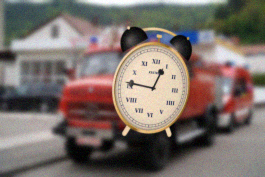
12:46
